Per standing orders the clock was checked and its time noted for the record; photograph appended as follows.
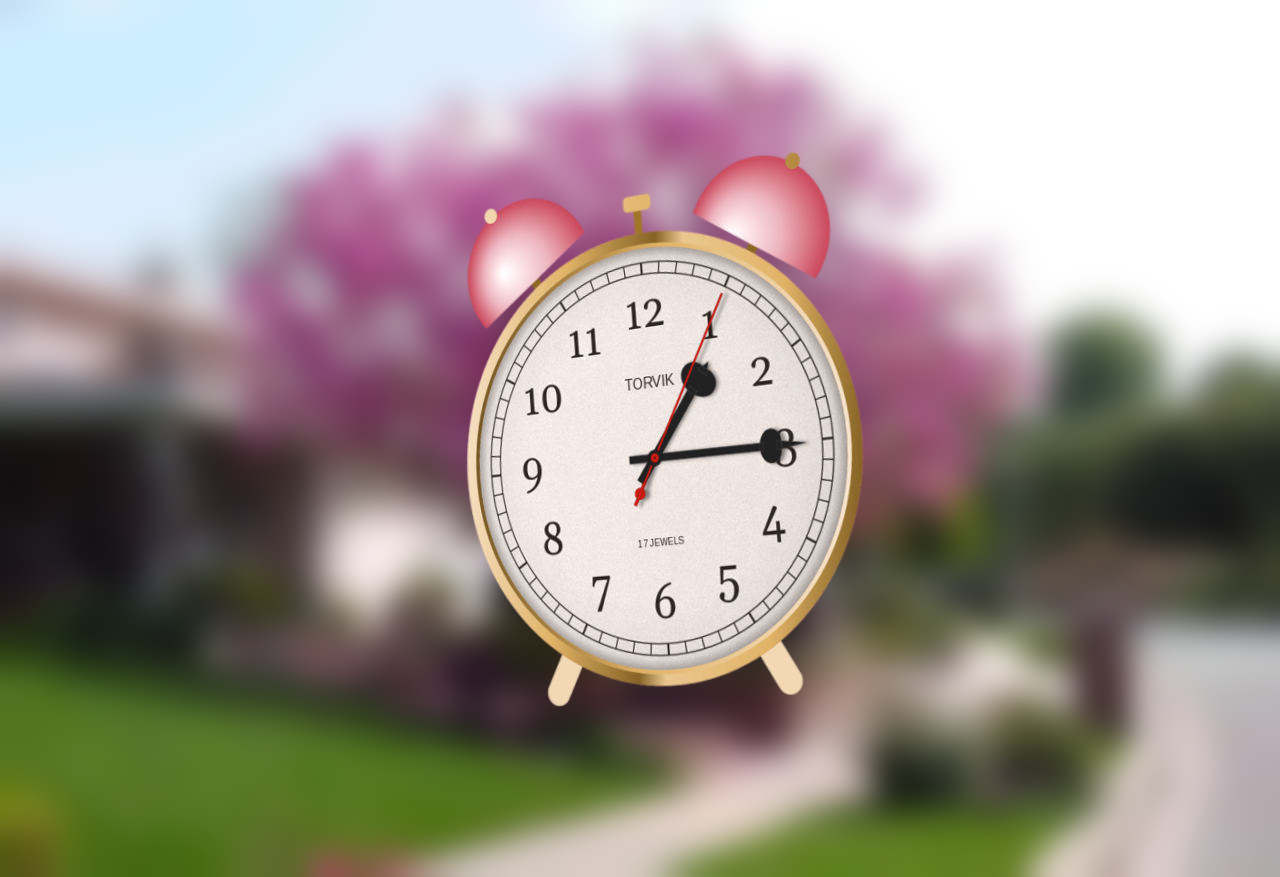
1:15:05
